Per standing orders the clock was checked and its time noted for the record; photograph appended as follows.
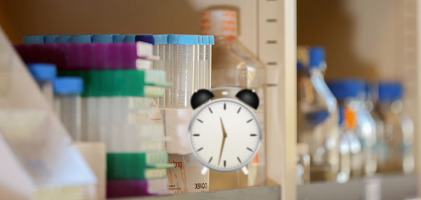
11:32
